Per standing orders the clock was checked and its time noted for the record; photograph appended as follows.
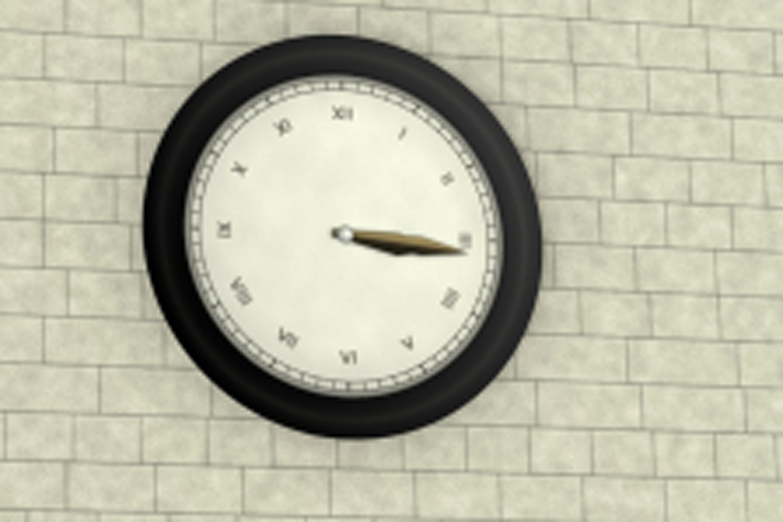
3:16
